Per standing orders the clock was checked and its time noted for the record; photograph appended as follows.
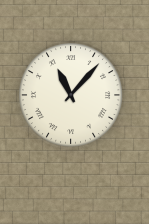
11:07
